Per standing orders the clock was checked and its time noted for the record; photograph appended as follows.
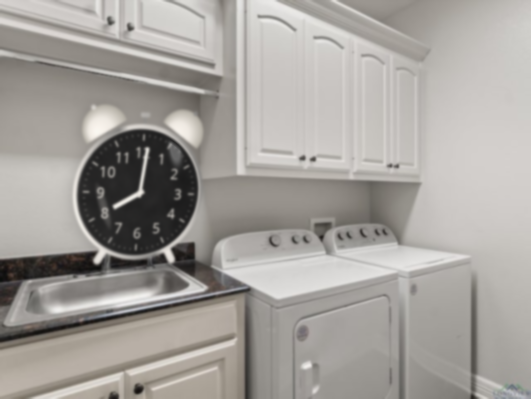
8:01
